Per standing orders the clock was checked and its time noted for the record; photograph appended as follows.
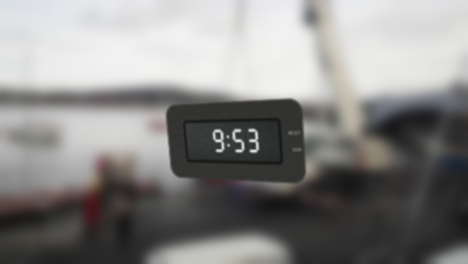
9:53
